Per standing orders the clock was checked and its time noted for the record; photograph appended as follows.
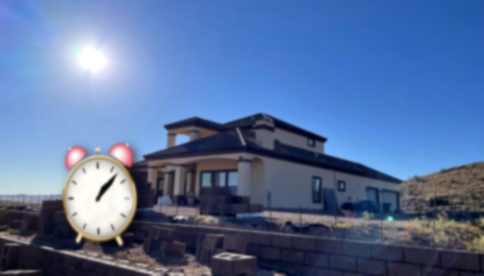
1:07
